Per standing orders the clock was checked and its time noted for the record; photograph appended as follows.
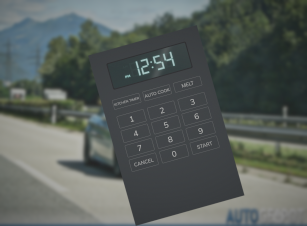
12:54
